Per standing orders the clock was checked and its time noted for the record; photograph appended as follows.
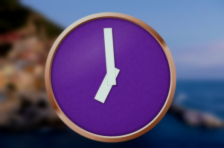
7:00
